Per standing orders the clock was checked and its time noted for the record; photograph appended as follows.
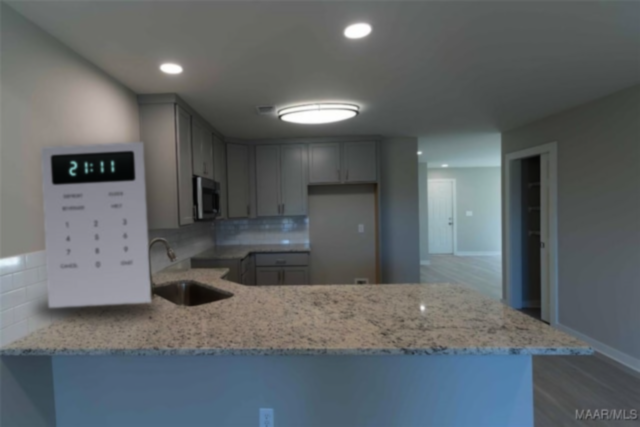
21:11
